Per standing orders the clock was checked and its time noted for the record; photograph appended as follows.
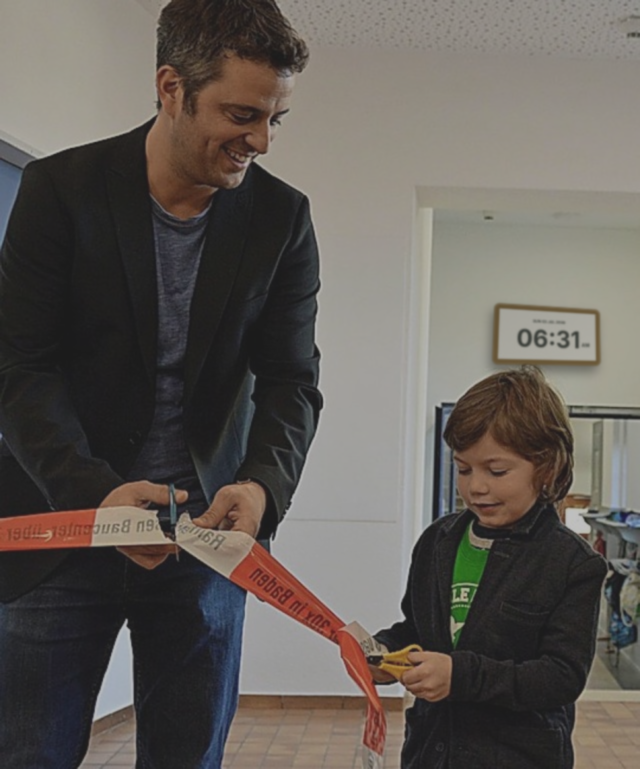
6:31
